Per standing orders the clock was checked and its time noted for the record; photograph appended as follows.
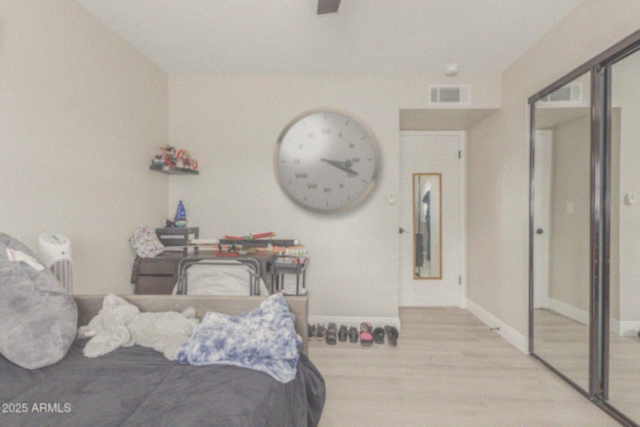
3:19
